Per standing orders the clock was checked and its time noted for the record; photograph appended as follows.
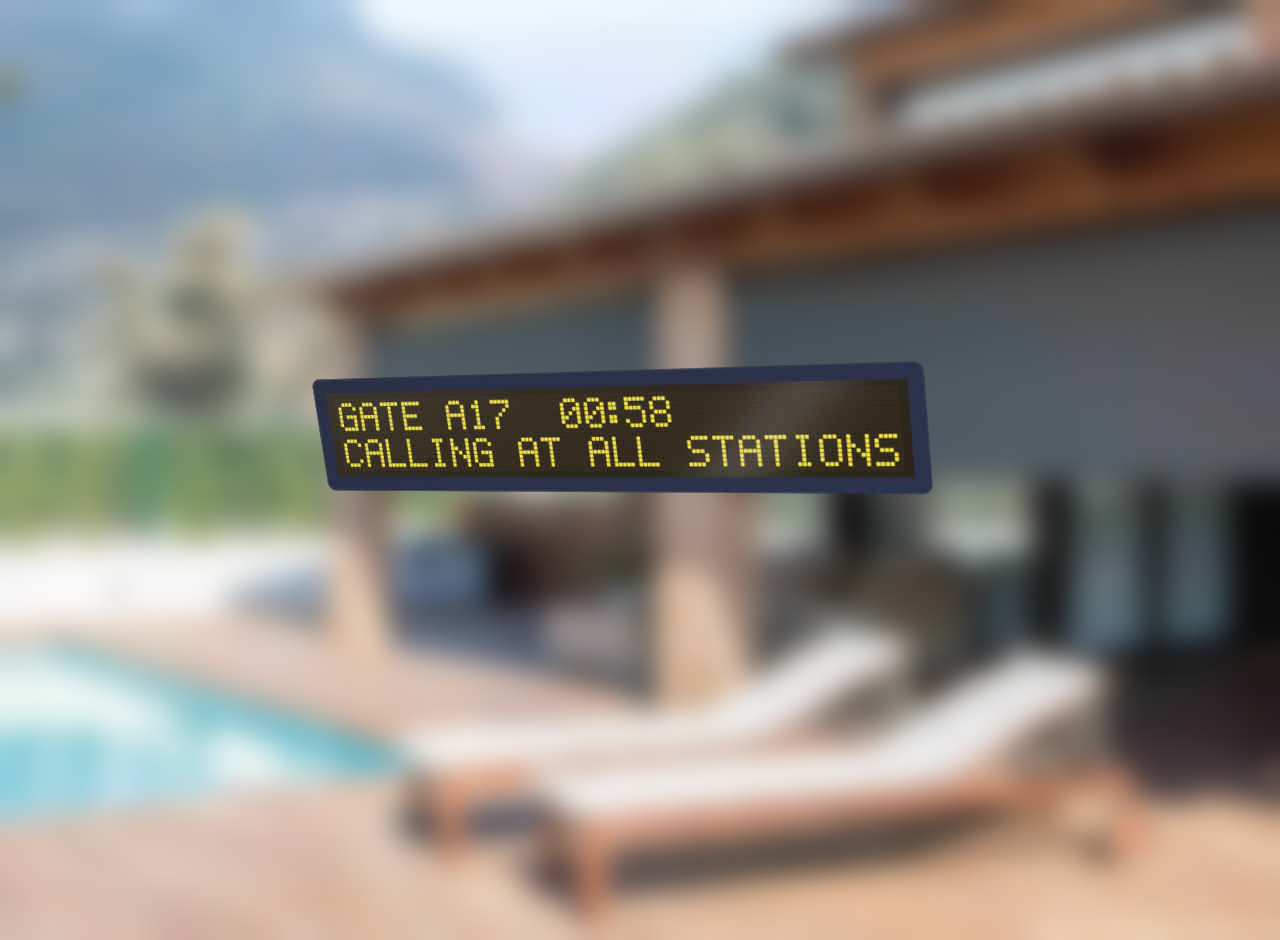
0:58
